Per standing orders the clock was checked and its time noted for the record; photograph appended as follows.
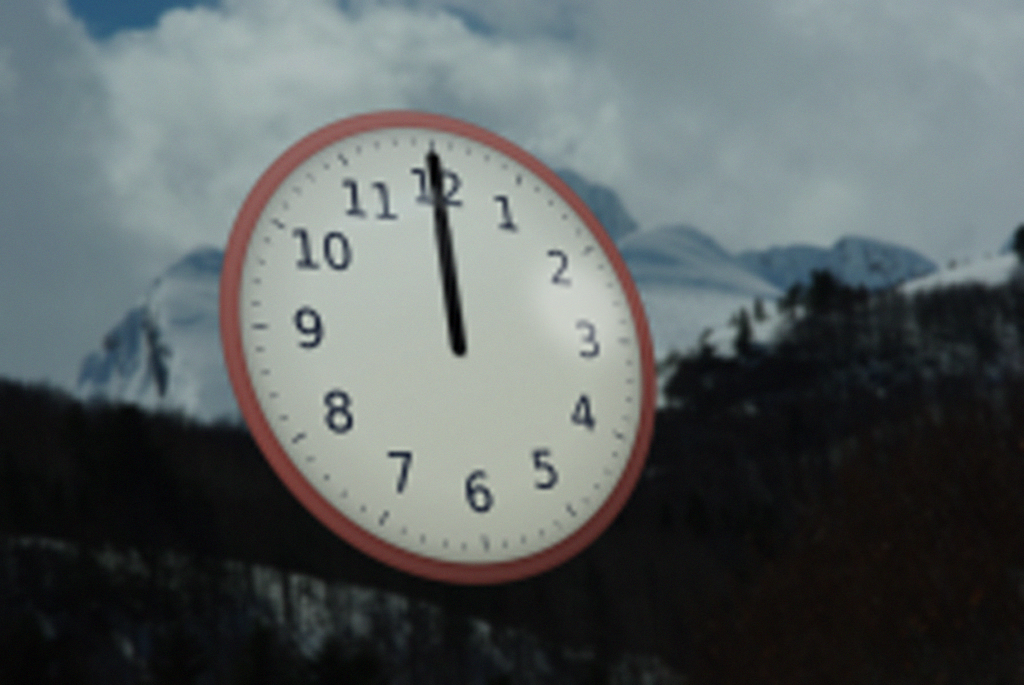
12:00
